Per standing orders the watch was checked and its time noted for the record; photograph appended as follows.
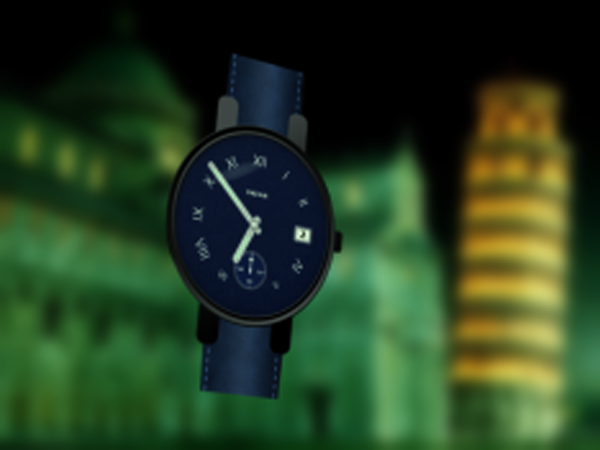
6:52
